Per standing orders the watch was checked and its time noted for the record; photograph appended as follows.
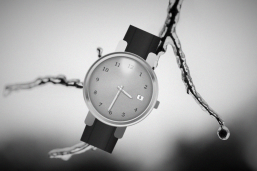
3:31
